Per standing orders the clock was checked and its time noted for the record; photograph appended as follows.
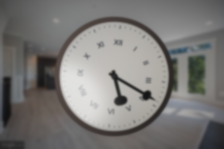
5:19
